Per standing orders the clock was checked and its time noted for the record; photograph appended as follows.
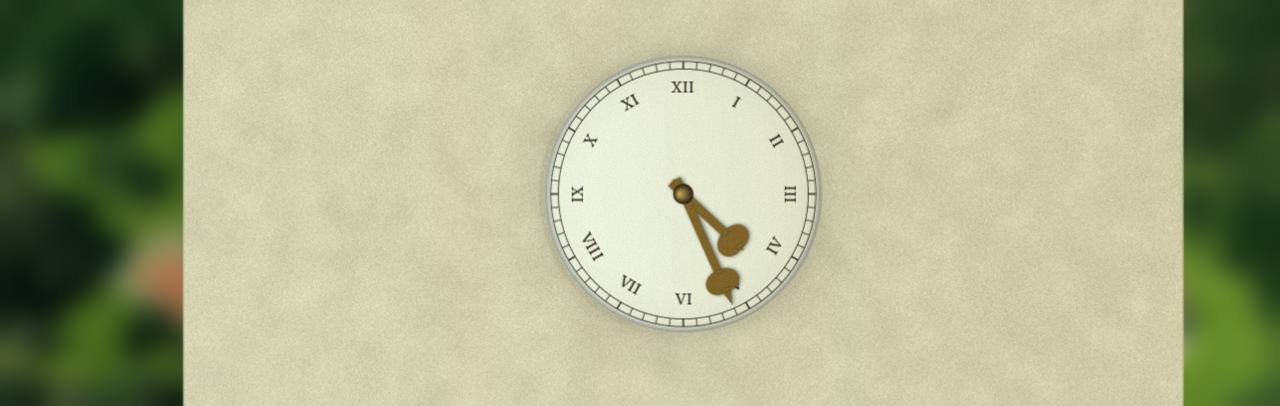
4:26
